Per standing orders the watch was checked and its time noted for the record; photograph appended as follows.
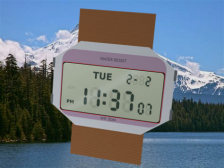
11:37:07
